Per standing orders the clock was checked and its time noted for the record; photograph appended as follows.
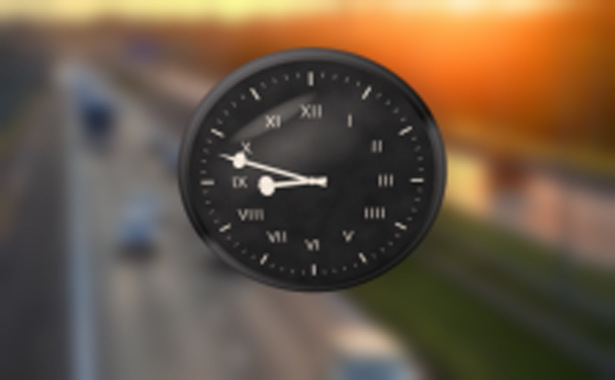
8:48
